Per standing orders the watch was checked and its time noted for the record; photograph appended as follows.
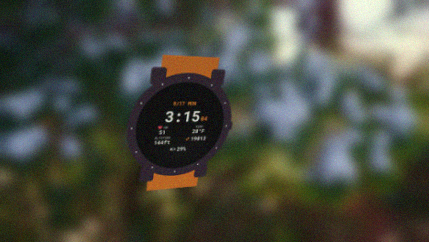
3:15
